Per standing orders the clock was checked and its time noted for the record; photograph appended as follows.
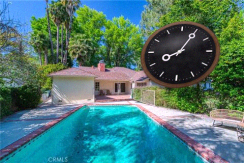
8:05
